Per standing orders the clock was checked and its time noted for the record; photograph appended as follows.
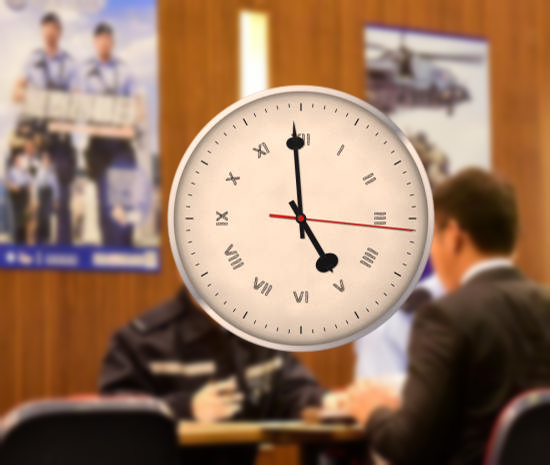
4:59:16
